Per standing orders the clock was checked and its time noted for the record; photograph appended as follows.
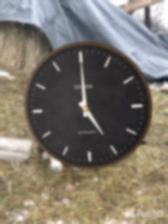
5:00
